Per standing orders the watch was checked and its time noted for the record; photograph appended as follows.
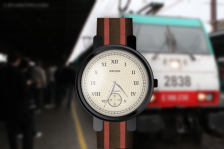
4:34
